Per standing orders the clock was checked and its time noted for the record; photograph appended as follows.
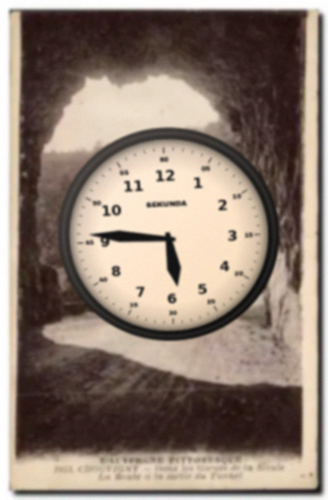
5:46
